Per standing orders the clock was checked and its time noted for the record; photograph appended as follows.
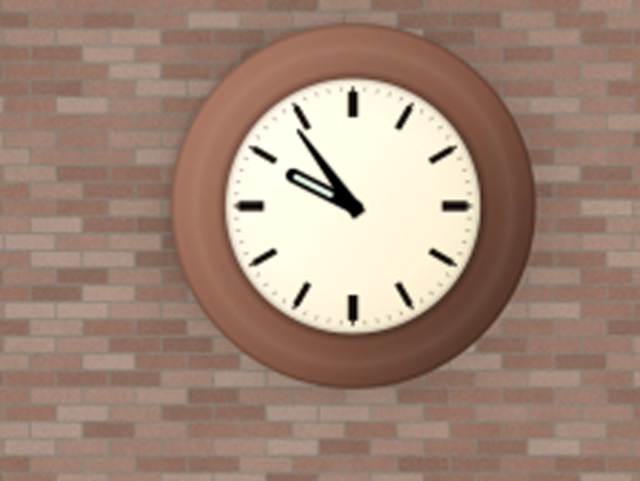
9:54
